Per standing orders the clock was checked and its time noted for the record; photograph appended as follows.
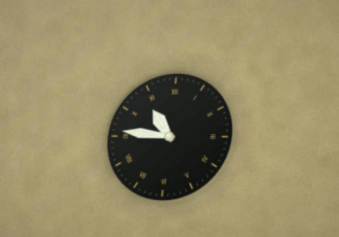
10:46
